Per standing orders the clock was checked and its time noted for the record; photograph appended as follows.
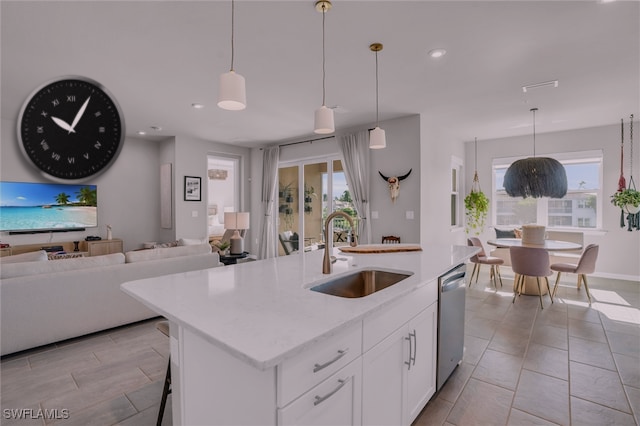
10:05
